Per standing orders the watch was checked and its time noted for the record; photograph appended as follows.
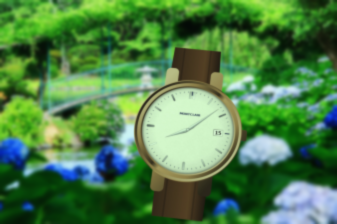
8:08
